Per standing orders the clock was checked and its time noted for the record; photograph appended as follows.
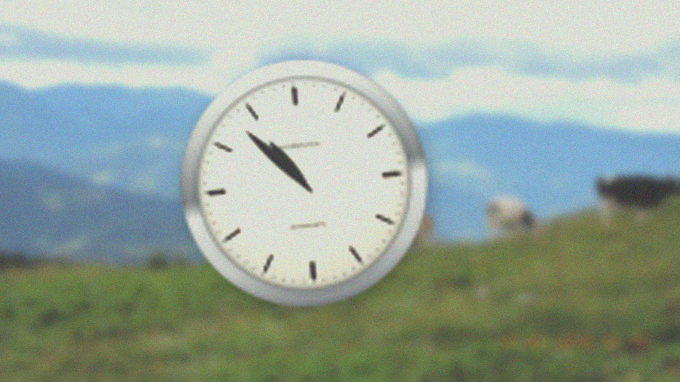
10:53
